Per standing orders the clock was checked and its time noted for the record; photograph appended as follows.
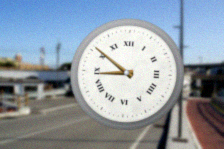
8:51
